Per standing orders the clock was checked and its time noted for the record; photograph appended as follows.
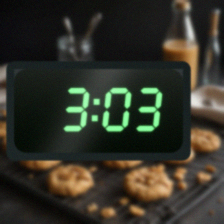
3:03
